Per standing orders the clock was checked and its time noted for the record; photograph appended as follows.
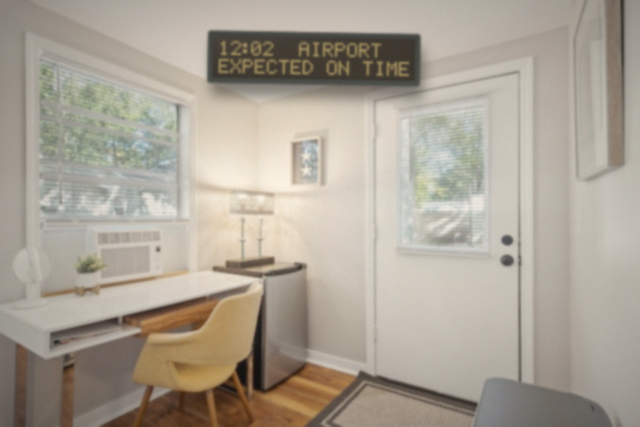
12:02
